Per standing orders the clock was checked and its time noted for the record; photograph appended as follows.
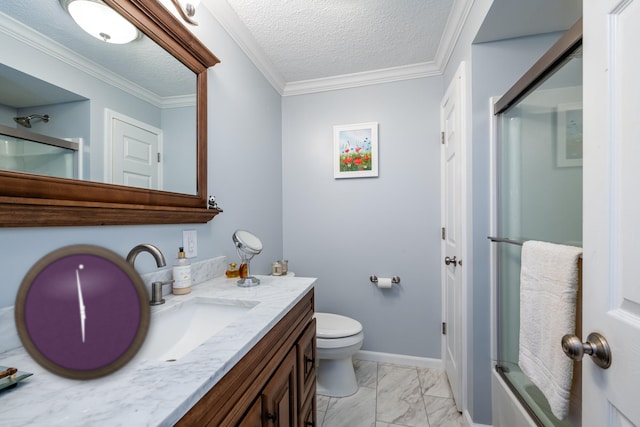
5:59
